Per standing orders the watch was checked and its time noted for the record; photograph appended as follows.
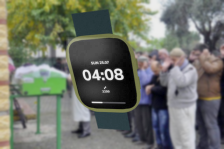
4:08
